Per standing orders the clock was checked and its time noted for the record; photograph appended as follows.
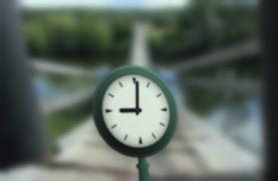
9:01
